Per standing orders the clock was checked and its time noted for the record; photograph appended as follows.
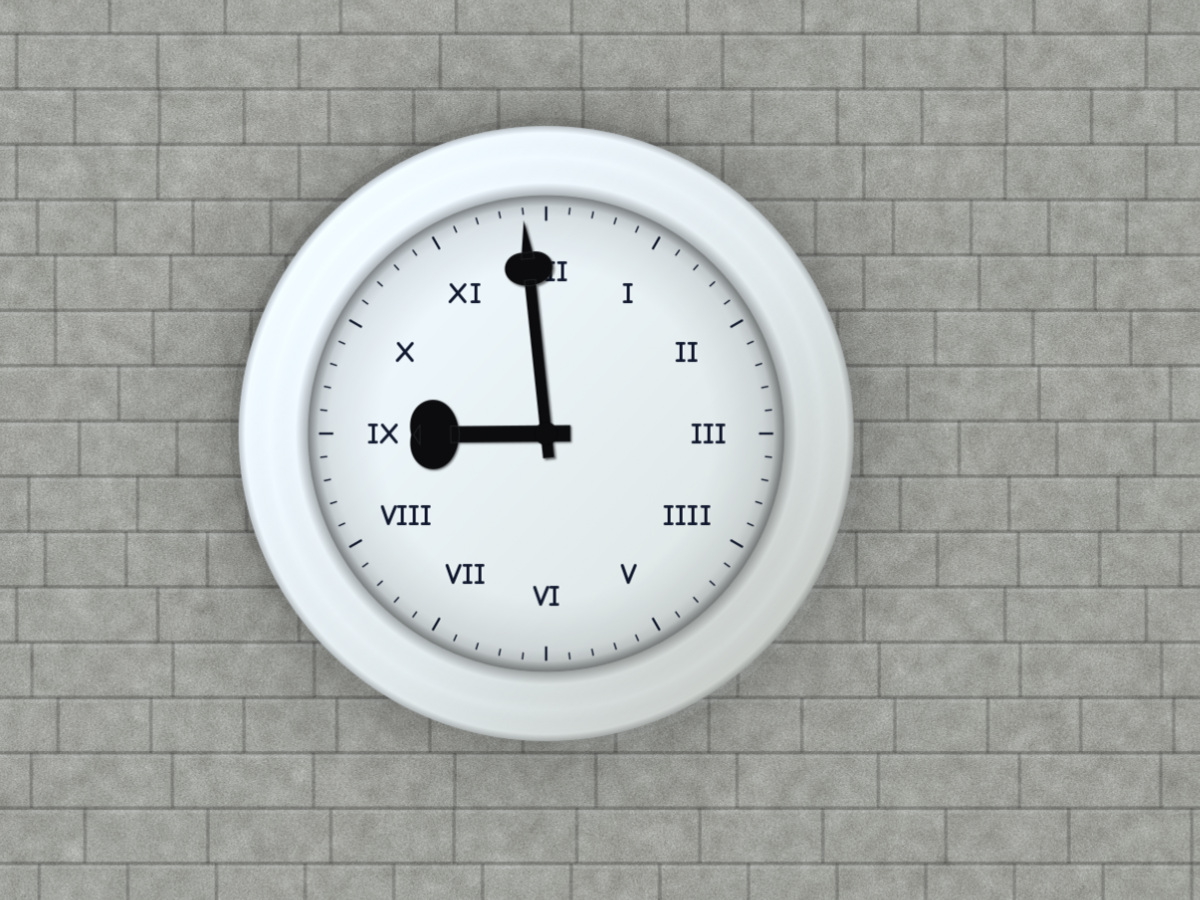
8:59
